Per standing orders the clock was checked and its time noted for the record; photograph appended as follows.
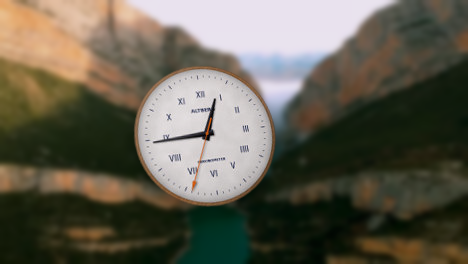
12:44:34
